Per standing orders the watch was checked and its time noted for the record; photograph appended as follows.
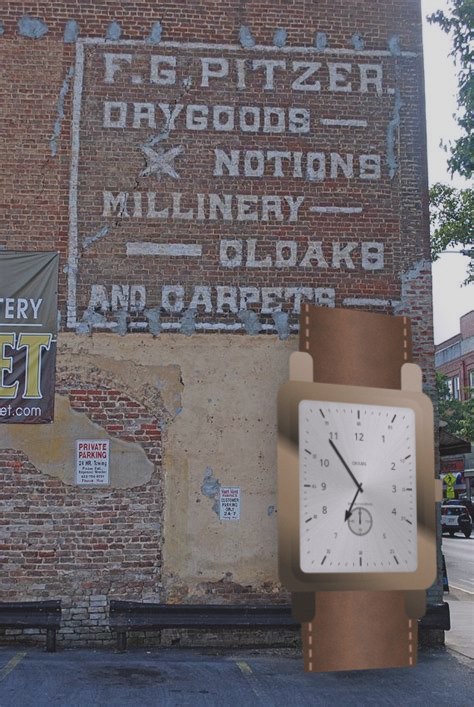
6:54
